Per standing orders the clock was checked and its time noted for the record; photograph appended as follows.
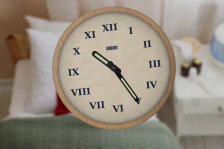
10:25
